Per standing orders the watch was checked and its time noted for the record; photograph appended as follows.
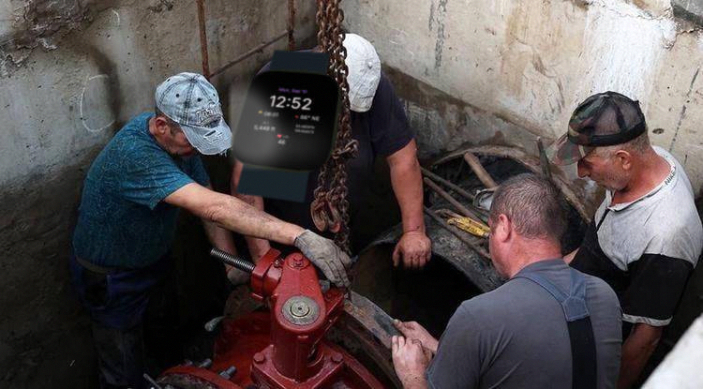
12:52
